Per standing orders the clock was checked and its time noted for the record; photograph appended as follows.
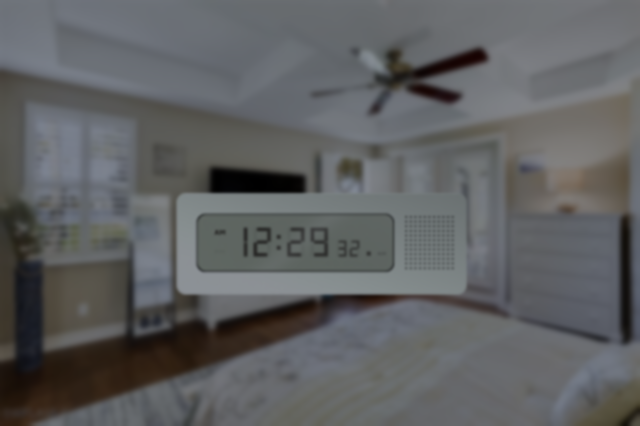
12:29:32
